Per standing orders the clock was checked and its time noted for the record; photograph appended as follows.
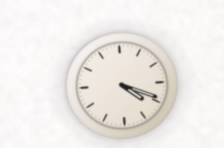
4:19
